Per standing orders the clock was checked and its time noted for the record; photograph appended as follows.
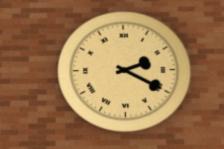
2:20
